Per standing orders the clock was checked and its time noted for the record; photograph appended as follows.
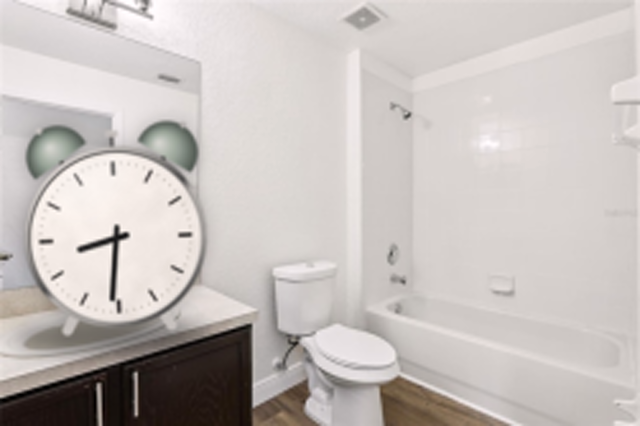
8:31
